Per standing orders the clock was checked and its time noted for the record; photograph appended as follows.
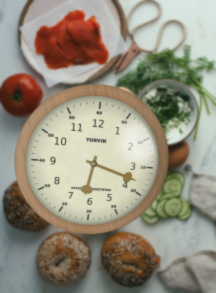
6:18
